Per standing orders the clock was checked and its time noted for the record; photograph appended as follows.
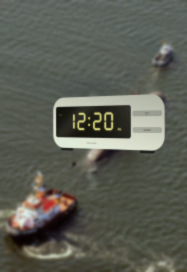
12:20
